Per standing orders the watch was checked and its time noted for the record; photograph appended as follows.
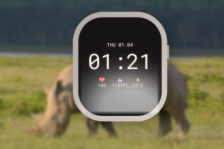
1:21
